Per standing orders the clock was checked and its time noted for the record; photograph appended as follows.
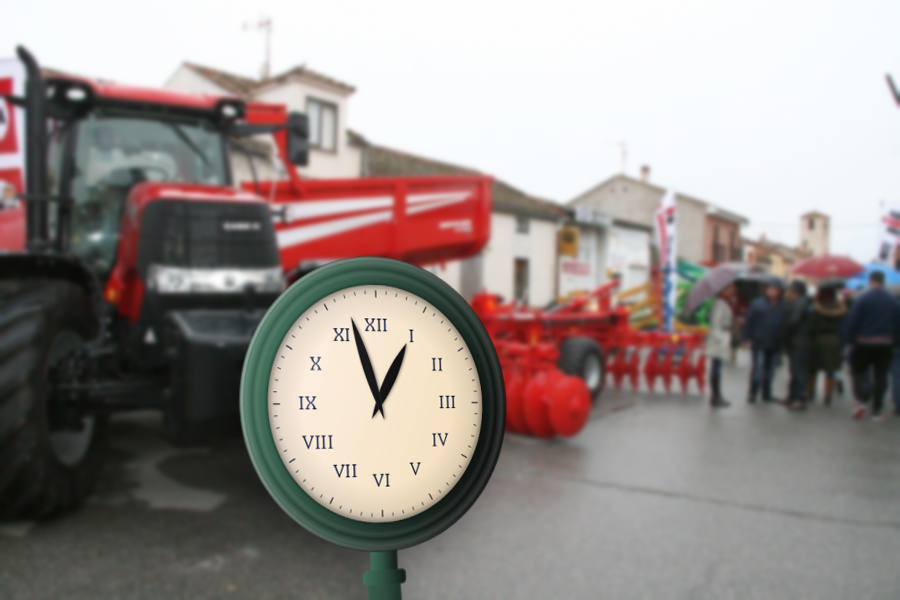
12:57
